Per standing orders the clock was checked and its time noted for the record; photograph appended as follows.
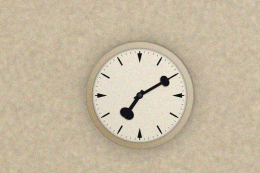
7:10
